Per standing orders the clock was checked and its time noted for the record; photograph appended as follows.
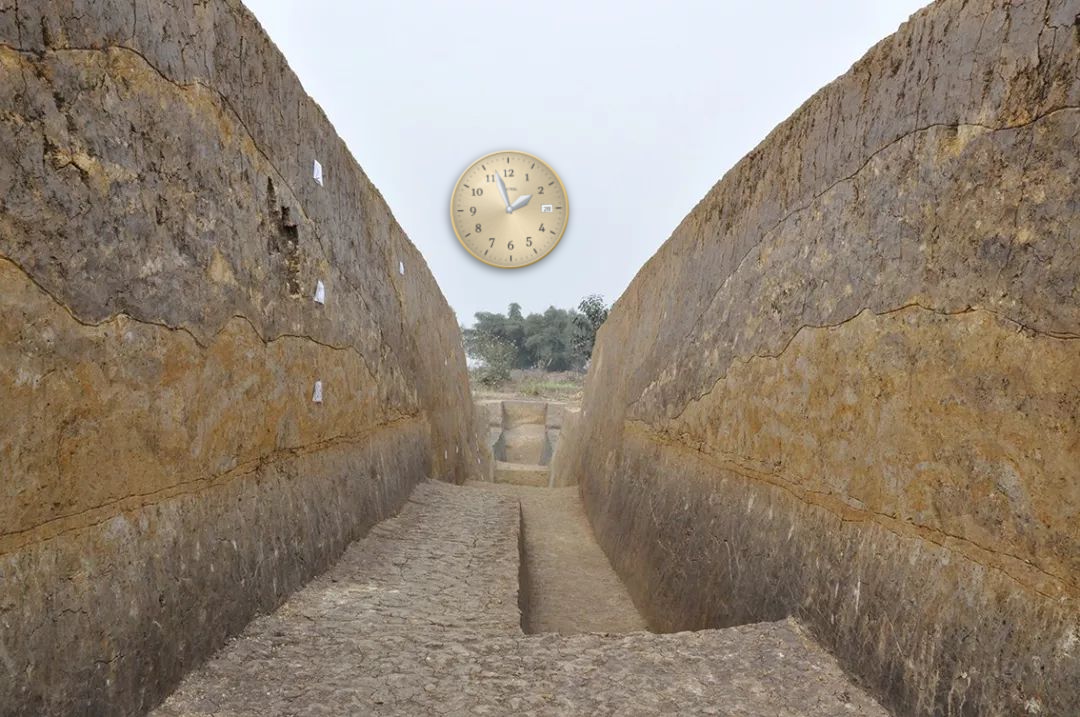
1:57
